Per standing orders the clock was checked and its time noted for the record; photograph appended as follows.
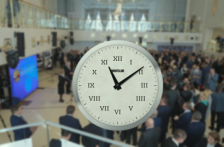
11:09
